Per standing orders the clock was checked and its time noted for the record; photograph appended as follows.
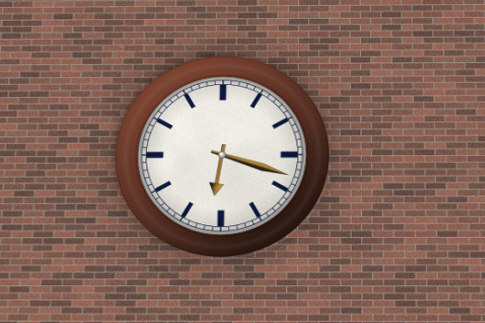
6:18
